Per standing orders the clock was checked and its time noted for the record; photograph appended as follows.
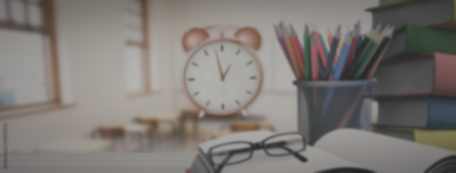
12:58
